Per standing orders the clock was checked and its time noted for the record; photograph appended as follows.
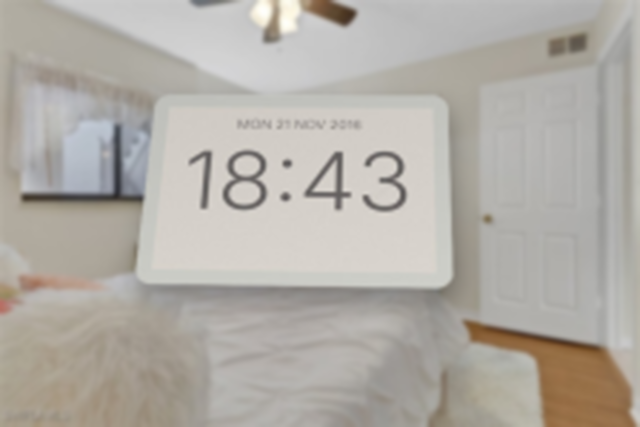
18:43
